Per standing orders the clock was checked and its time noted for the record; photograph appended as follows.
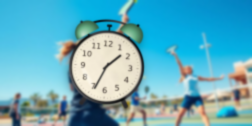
1:34
